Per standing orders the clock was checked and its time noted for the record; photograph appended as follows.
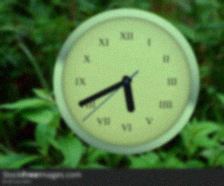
5:40:38
